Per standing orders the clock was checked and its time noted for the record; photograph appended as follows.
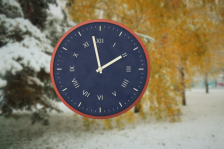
1:58
